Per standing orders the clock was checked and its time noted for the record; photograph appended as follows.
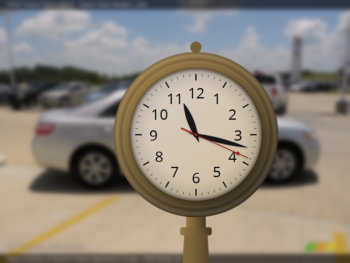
11:17:19
